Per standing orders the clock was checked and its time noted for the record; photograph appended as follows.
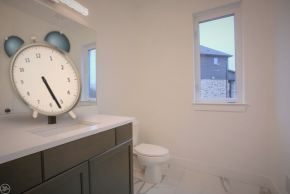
5:27
